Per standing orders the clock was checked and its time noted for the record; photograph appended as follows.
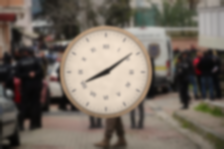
8:09
